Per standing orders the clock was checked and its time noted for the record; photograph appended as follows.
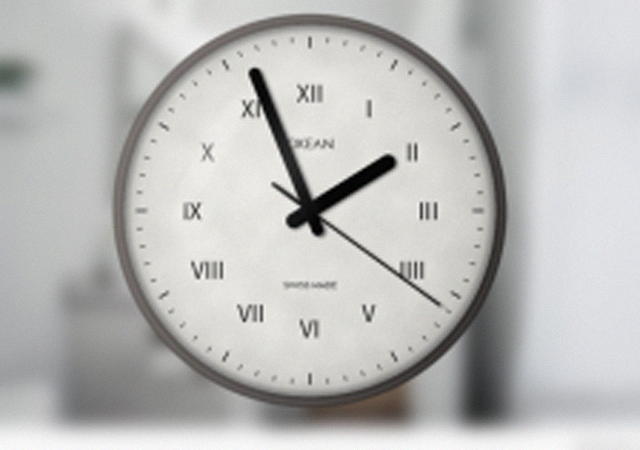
1:56:21
